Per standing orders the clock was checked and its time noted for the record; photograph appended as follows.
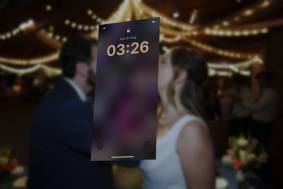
3:26
